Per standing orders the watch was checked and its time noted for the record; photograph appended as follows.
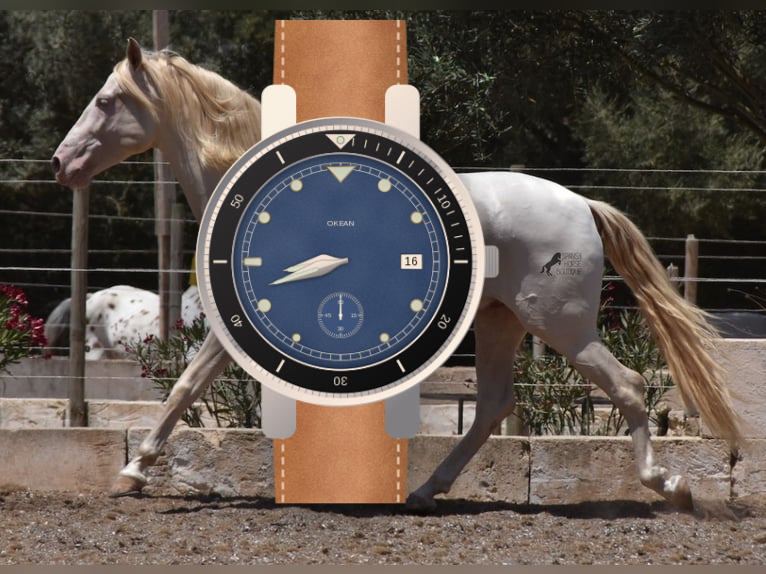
8:42
